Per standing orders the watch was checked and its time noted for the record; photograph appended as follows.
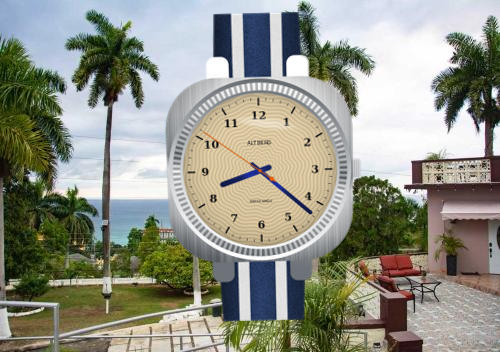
8:21:51
